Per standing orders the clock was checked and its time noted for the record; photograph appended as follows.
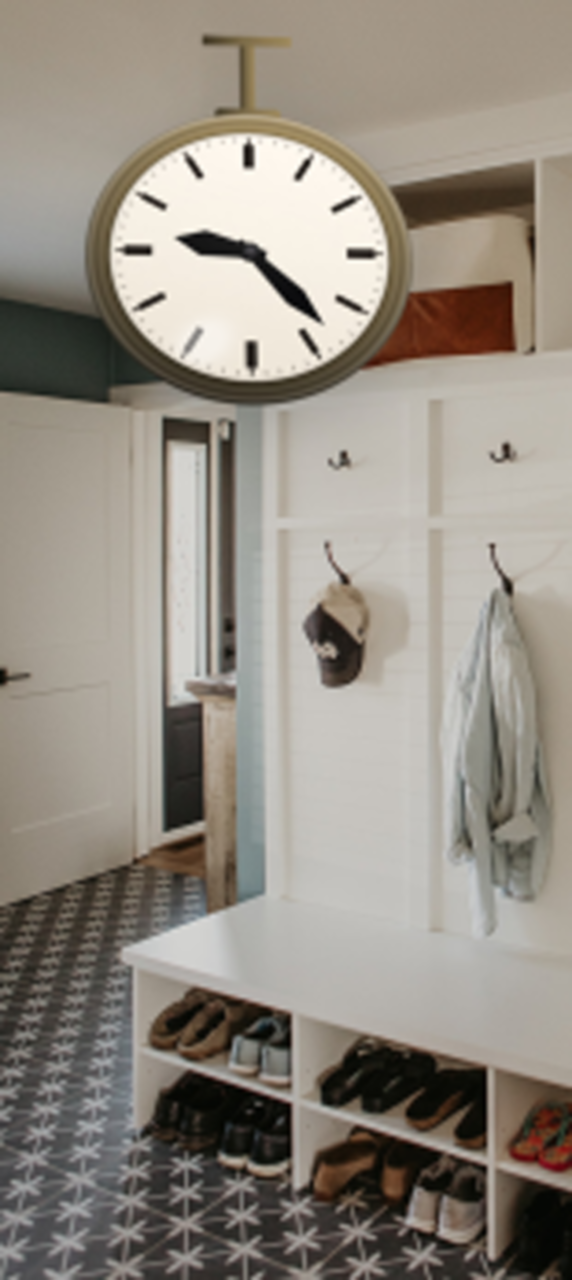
9:23
